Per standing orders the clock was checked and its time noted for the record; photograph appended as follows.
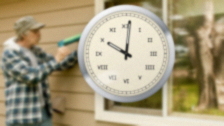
10:01
